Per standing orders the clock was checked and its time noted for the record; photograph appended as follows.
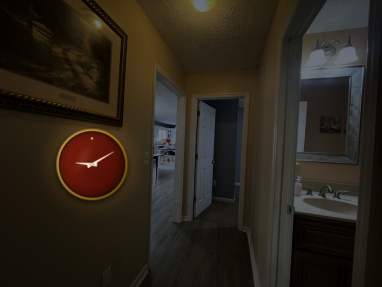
9:10
